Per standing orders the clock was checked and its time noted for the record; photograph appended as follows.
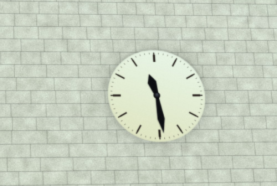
11:29
